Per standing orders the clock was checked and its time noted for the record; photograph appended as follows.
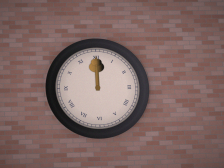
12:00
